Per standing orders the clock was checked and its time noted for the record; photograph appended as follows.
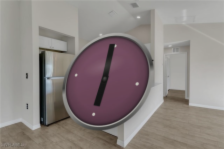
5:59
